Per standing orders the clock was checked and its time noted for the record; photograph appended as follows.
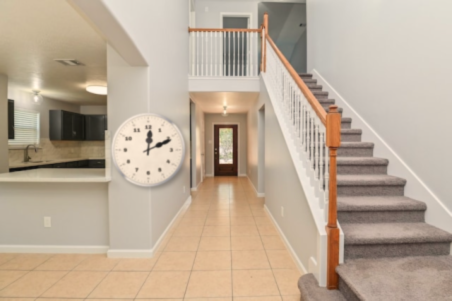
12:11
